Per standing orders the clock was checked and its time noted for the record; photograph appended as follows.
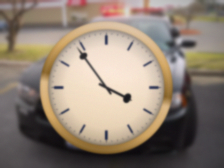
3:54
